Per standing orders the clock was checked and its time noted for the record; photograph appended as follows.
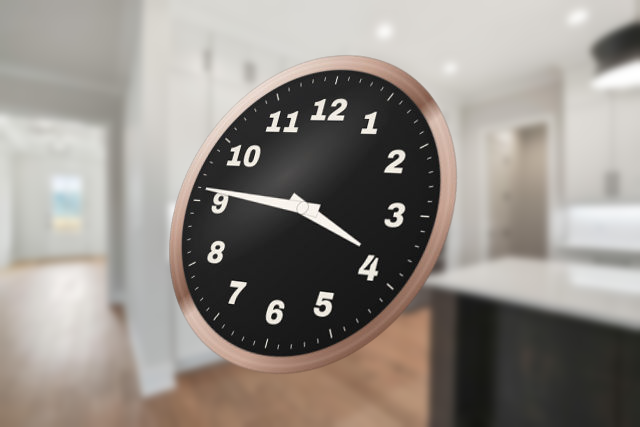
3:46
